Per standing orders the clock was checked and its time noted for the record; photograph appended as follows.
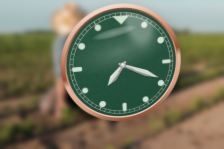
7:19
